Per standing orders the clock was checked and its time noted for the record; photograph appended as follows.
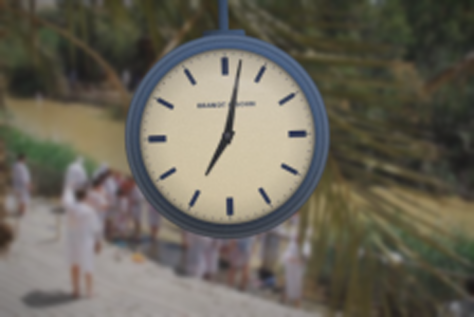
7:02
